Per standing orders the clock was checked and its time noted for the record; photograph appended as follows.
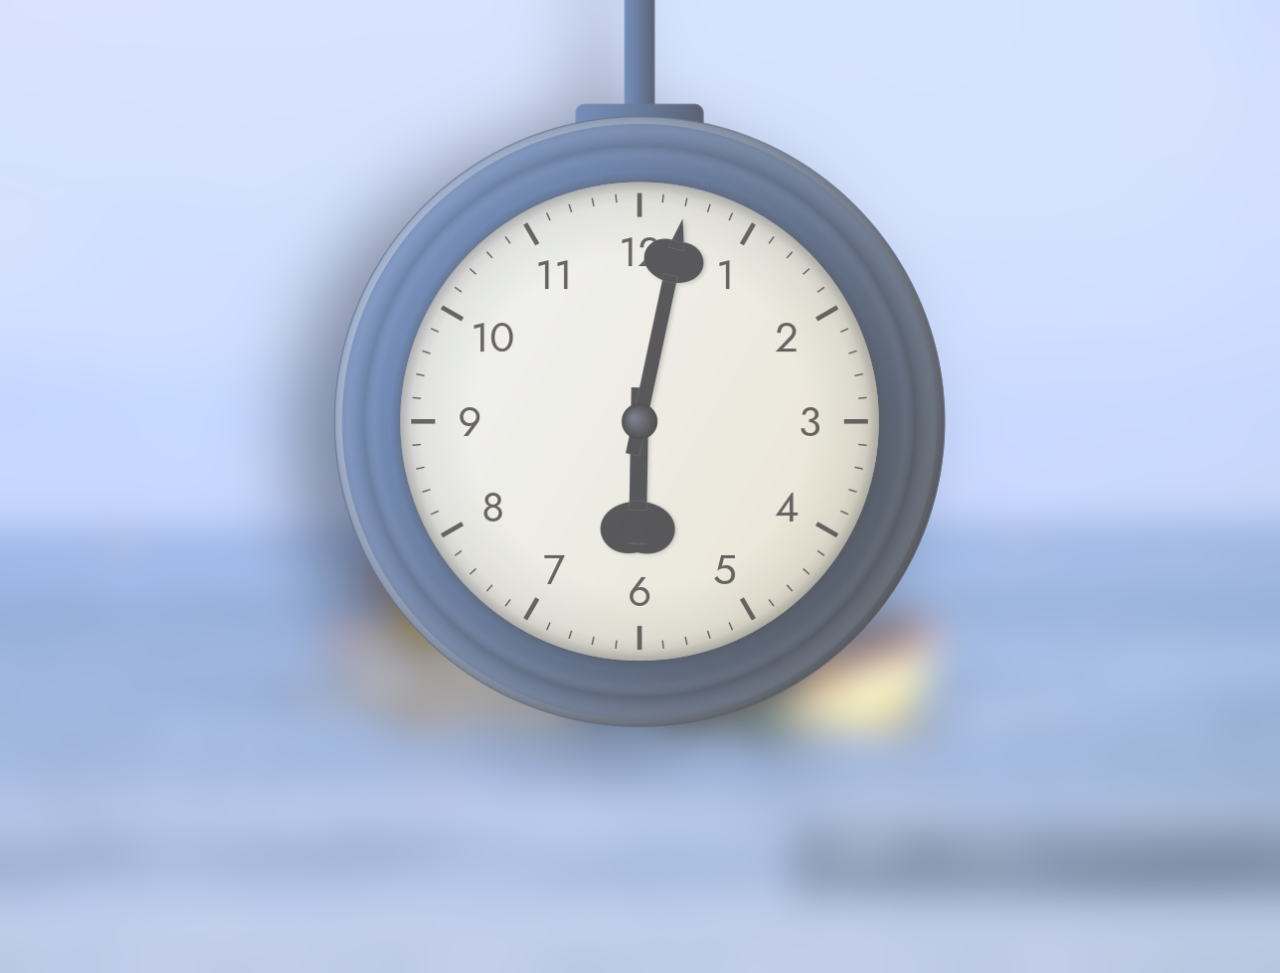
6:02
